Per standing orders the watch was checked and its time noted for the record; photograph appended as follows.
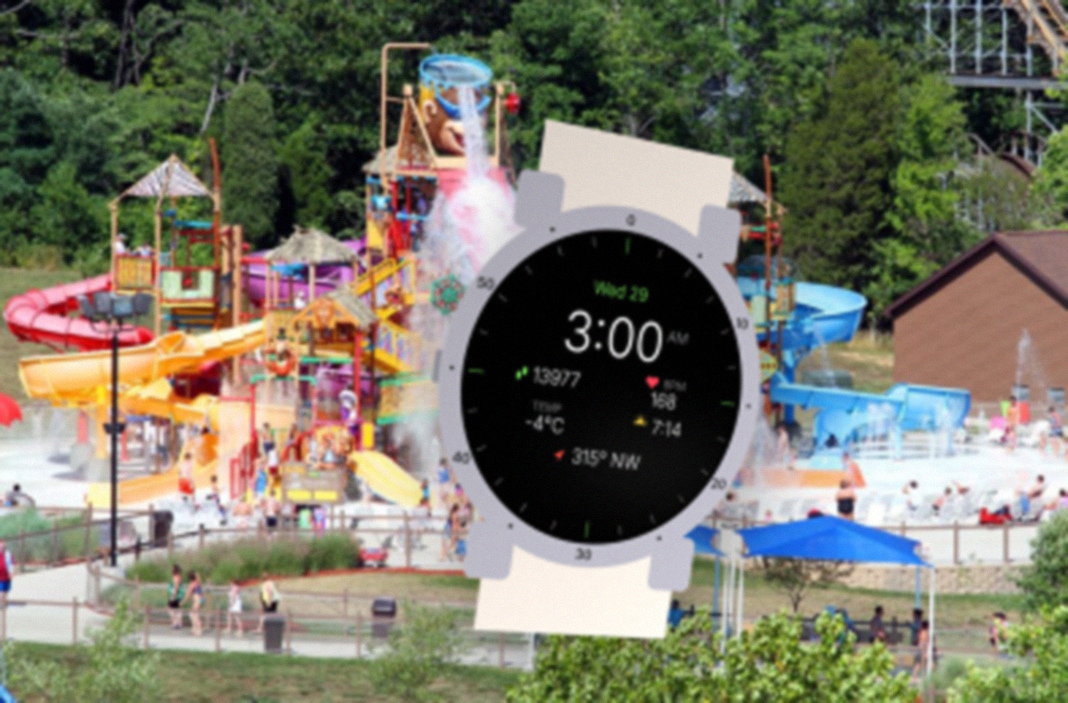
3:00
